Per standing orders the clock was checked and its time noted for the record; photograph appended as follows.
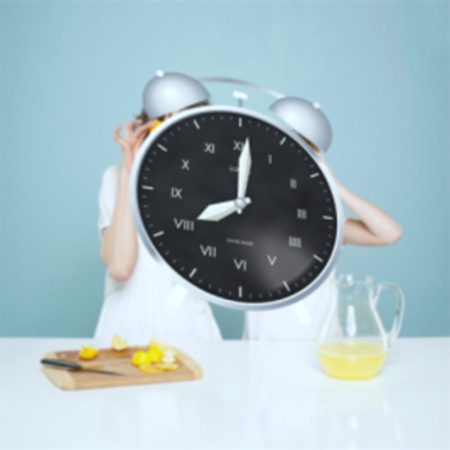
8:01
